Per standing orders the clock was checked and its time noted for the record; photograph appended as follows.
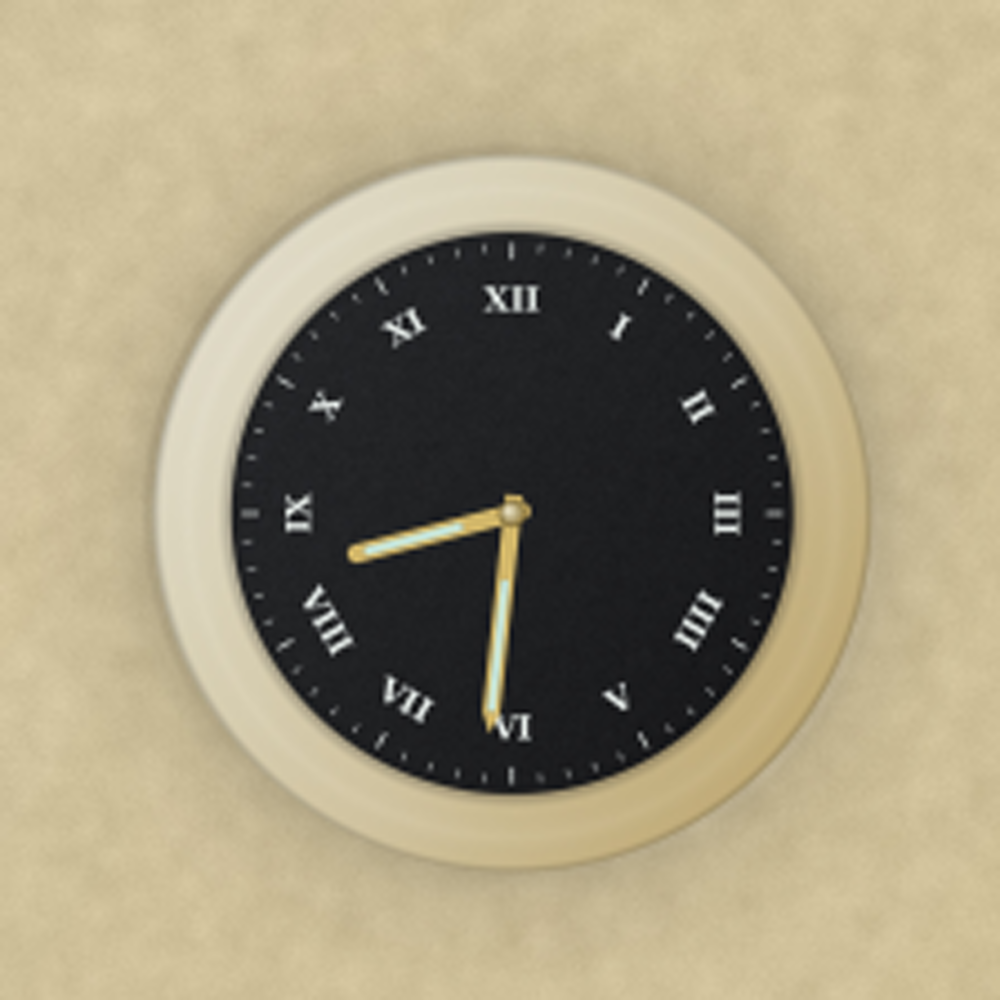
8:31
